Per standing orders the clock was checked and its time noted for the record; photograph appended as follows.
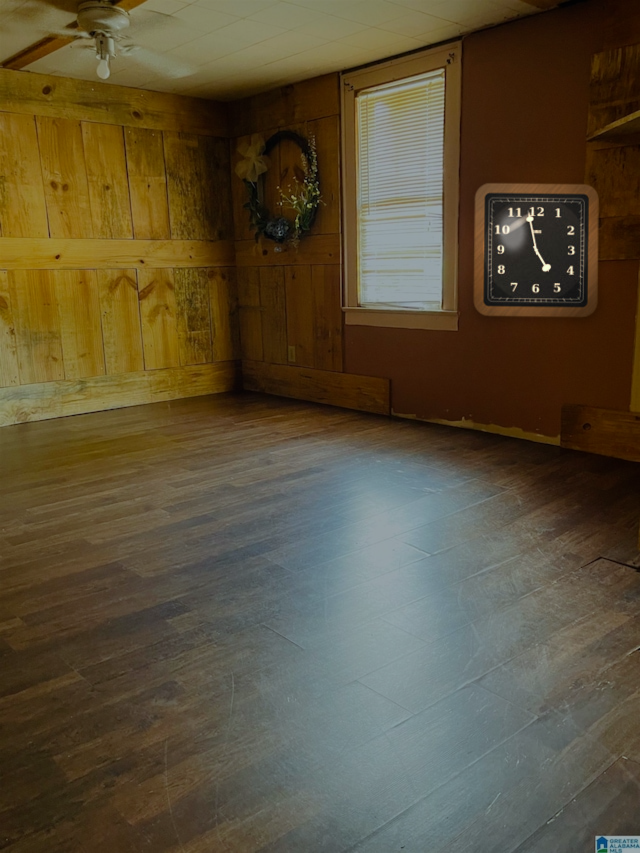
4:58
